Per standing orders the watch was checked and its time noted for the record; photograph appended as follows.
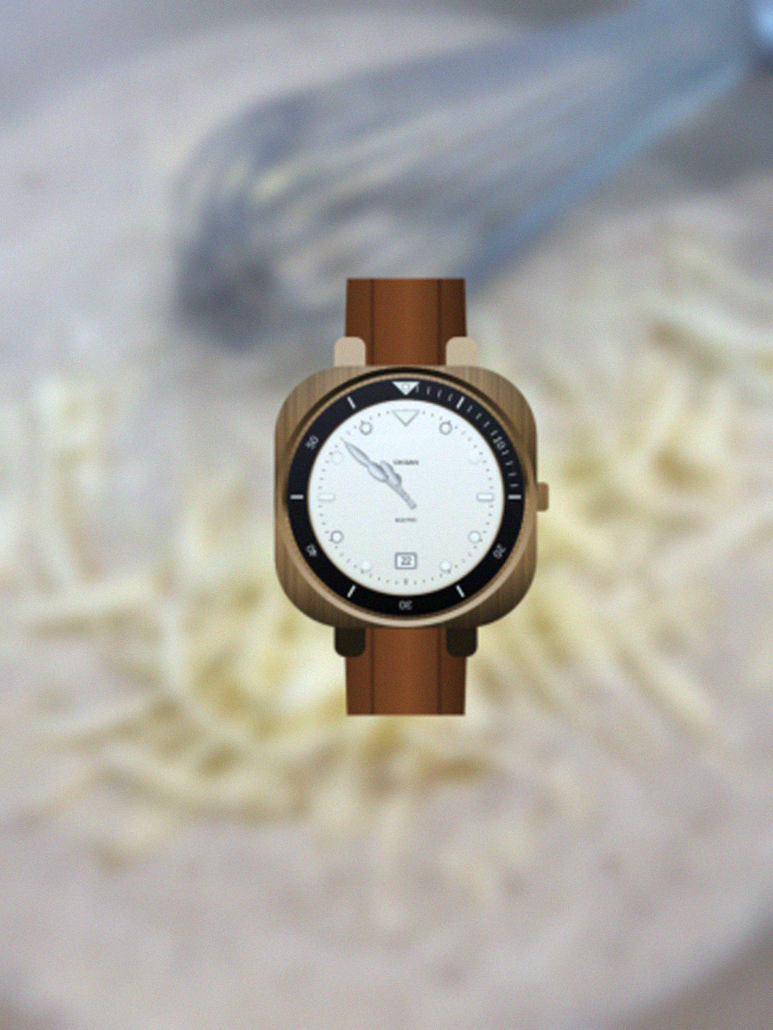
10:52
